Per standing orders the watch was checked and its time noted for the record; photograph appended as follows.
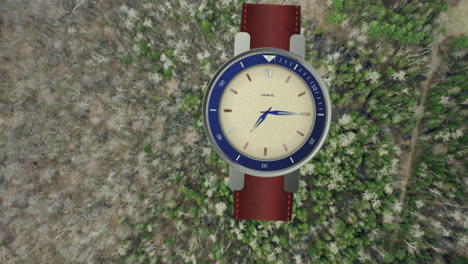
7:15
